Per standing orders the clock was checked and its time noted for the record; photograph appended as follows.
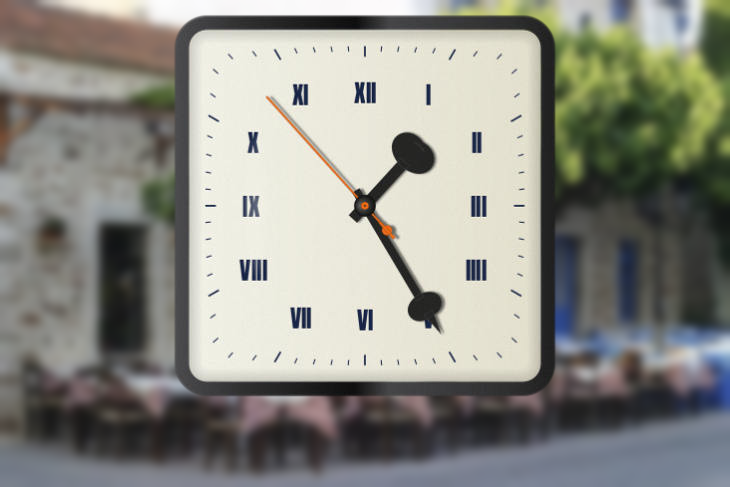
1:24:53
